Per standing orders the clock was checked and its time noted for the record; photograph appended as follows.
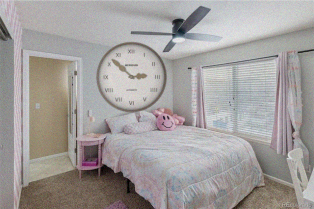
2:52
